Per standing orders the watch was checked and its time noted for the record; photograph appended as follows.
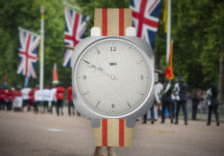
9:49
